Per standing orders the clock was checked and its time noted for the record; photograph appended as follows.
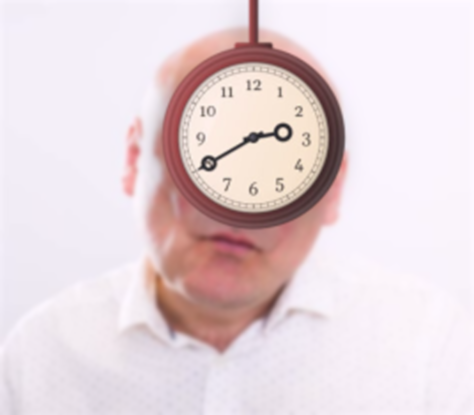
2:40
